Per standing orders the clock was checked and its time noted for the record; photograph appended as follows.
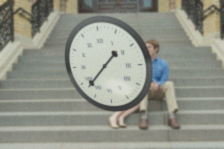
1:38
